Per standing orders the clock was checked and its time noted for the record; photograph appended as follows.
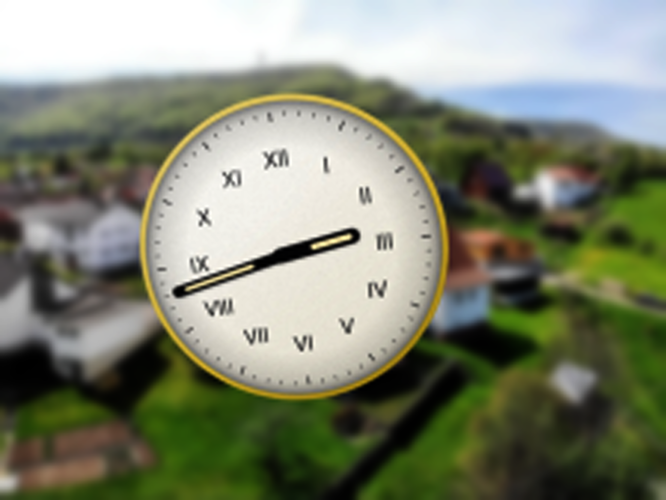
2:43
